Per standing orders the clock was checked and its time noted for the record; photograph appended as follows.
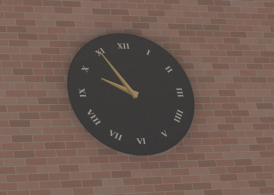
9:55
